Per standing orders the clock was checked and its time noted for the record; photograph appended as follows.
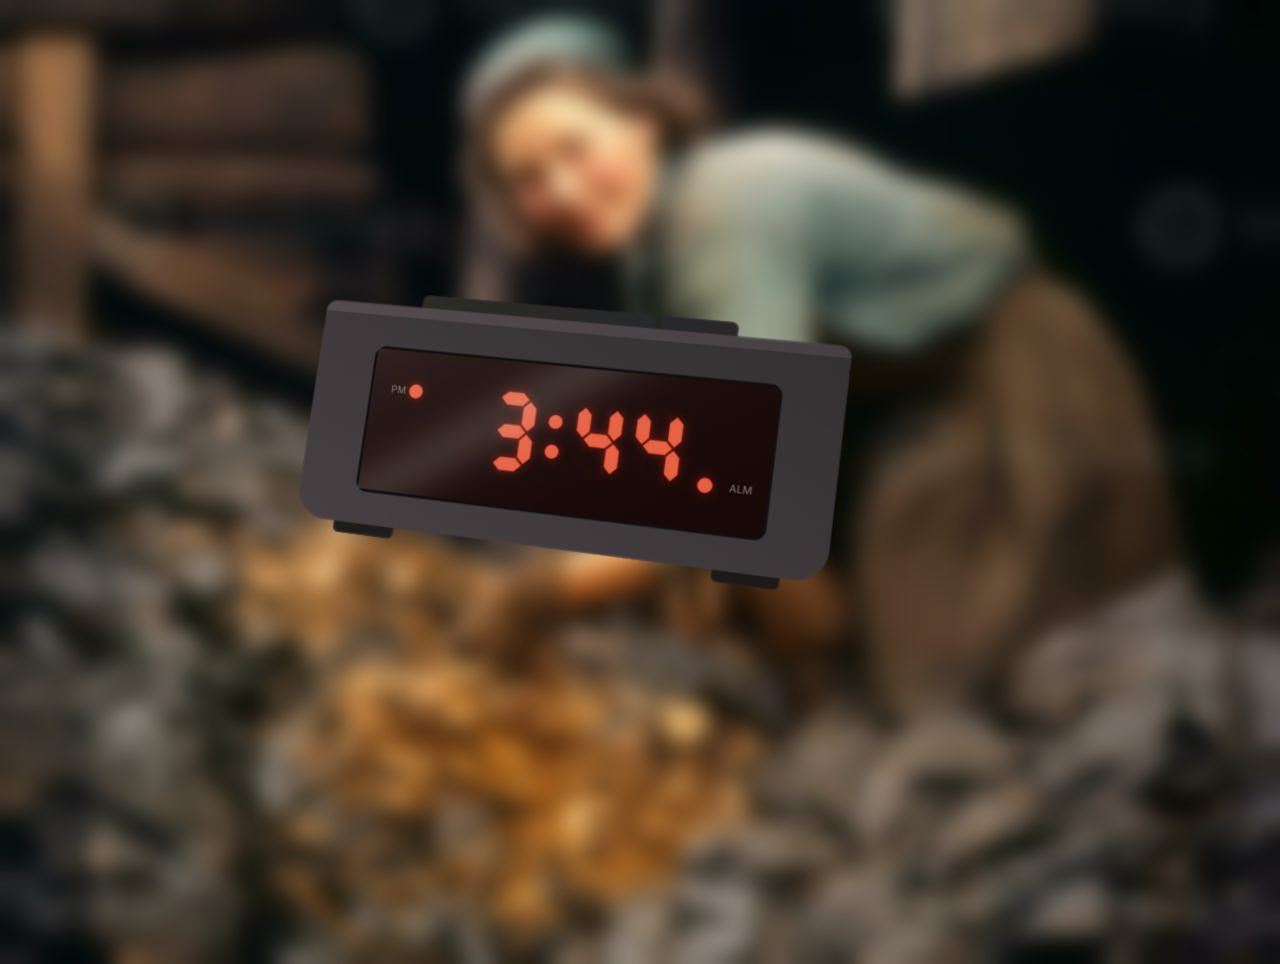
3:44
